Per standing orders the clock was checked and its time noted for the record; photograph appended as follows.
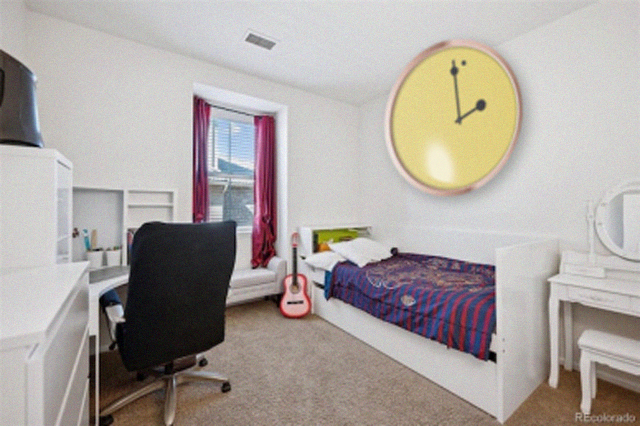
1:58
